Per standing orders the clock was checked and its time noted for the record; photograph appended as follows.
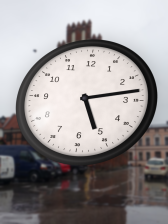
5:13
